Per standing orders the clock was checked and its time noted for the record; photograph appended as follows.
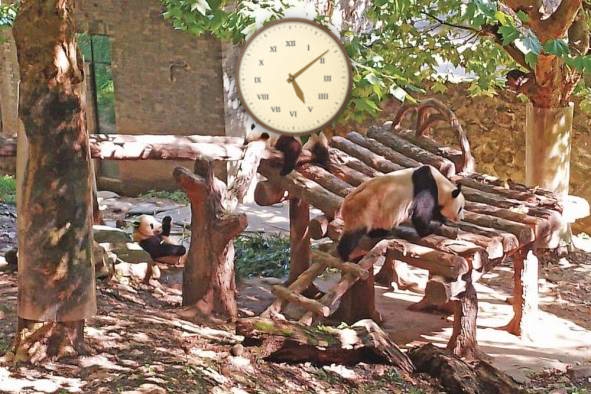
5:09
